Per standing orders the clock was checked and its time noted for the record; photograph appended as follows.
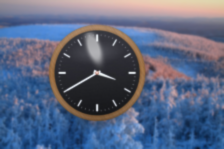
3:40
